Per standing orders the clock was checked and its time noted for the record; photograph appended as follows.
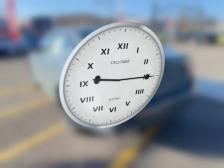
9:15
